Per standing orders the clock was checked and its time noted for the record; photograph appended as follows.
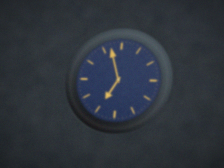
6:57
